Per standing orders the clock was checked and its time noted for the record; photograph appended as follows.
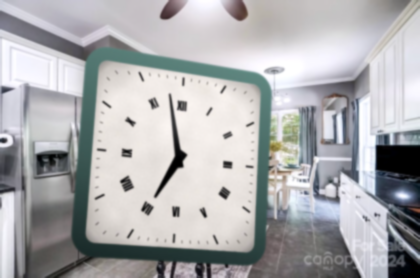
6:58
